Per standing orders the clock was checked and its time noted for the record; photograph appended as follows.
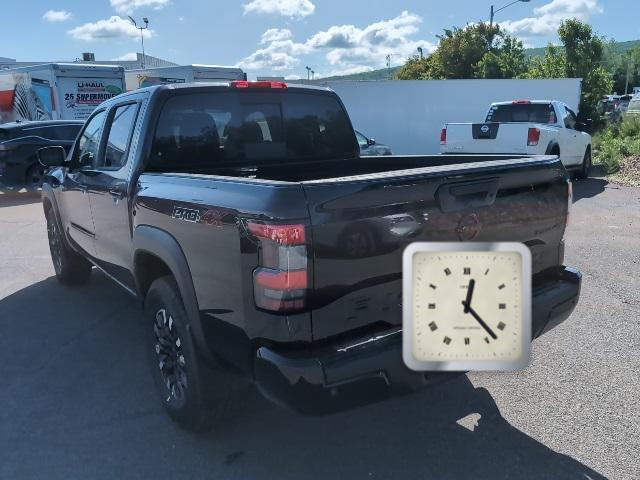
12:23
